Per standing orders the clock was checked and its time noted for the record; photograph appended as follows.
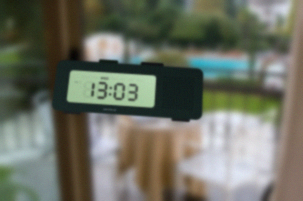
13:03
